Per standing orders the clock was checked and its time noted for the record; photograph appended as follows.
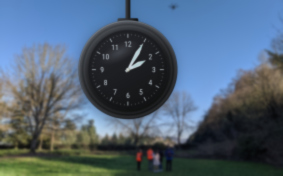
2:05
